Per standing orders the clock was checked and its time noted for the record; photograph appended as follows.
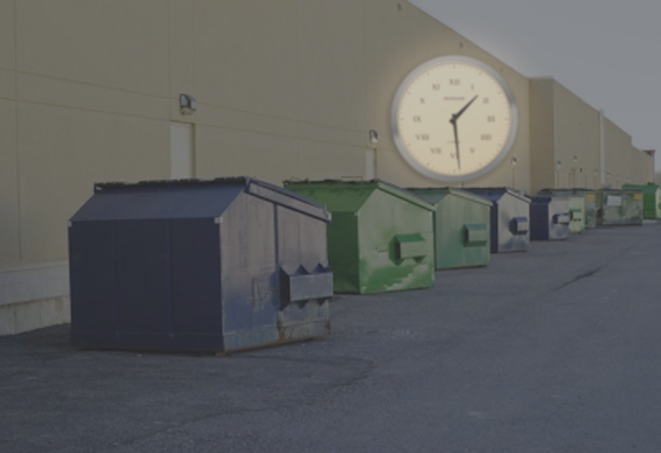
1:29
